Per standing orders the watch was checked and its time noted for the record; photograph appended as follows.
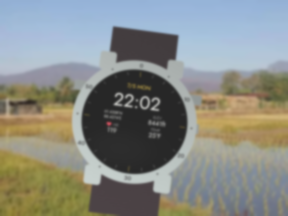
22:02
